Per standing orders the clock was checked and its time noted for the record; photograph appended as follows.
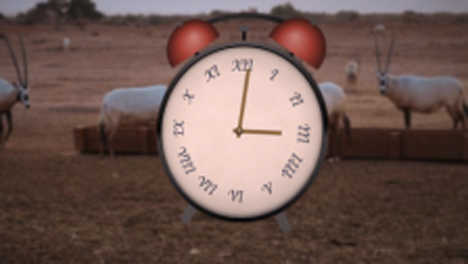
3:01
